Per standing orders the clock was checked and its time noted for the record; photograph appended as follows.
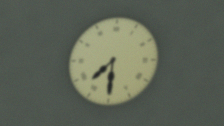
7:30
